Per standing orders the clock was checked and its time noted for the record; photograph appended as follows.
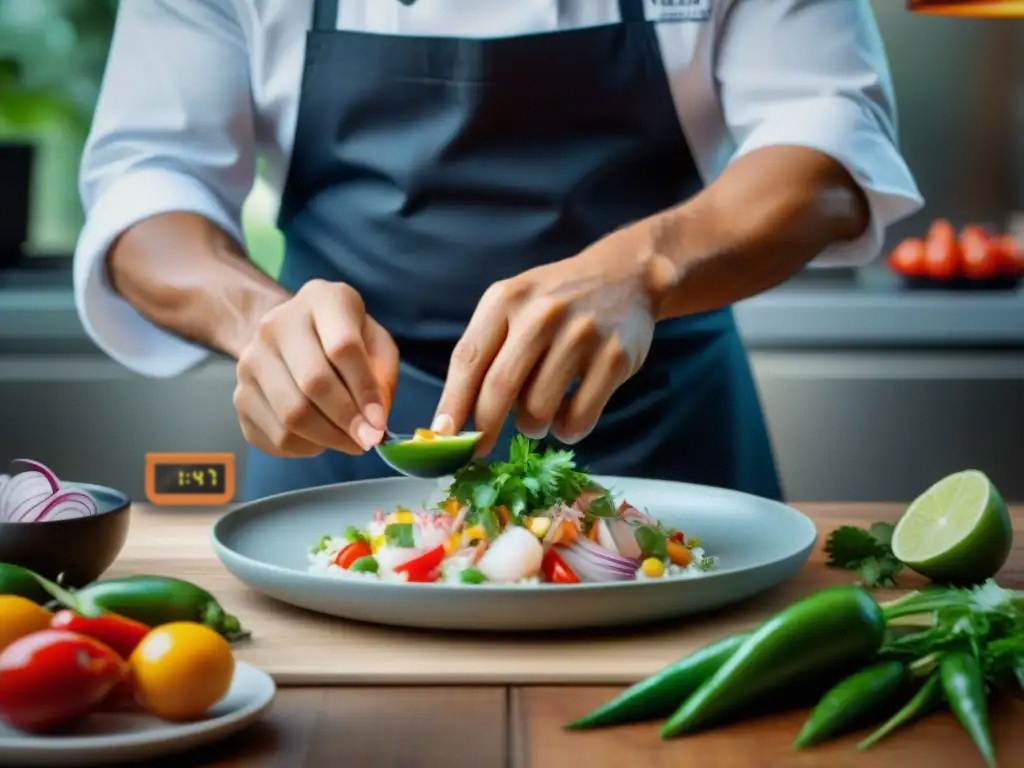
1:47
